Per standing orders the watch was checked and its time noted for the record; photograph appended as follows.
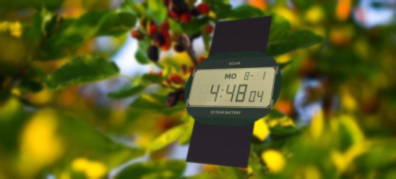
4:48:04
